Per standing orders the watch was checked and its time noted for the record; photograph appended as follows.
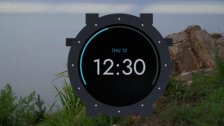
12:30
